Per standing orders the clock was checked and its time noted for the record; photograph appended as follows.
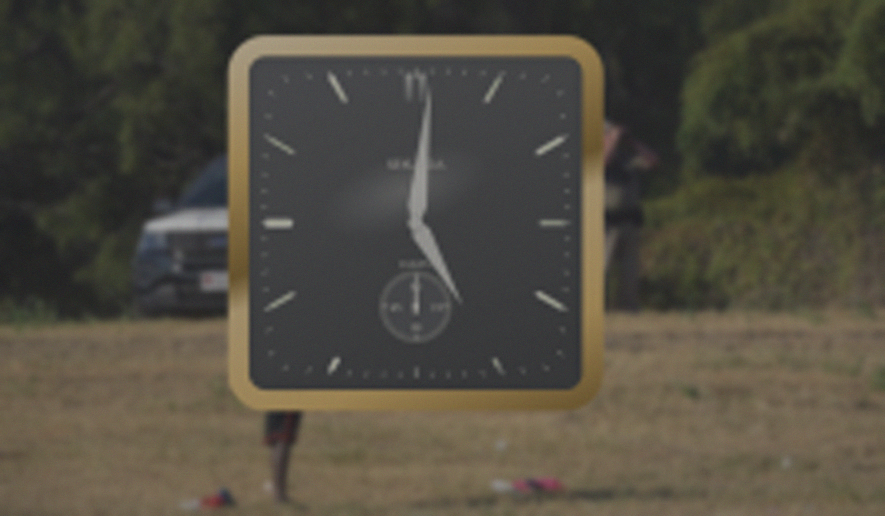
5:01
